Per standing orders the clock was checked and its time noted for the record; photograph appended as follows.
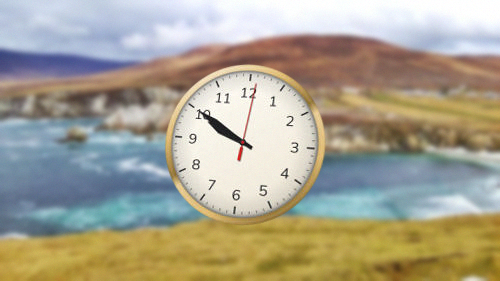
9:50:01
